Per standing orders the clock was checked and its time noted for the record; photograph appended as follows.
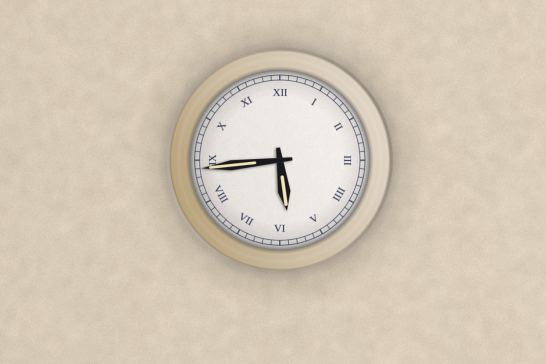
5:44
